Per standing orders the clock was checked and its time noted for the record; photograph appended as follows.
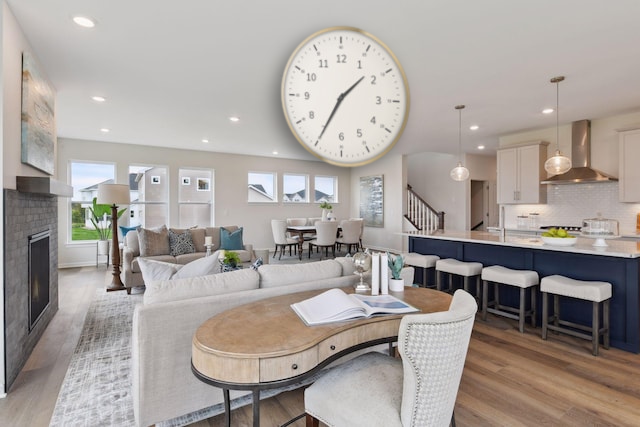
1:35
